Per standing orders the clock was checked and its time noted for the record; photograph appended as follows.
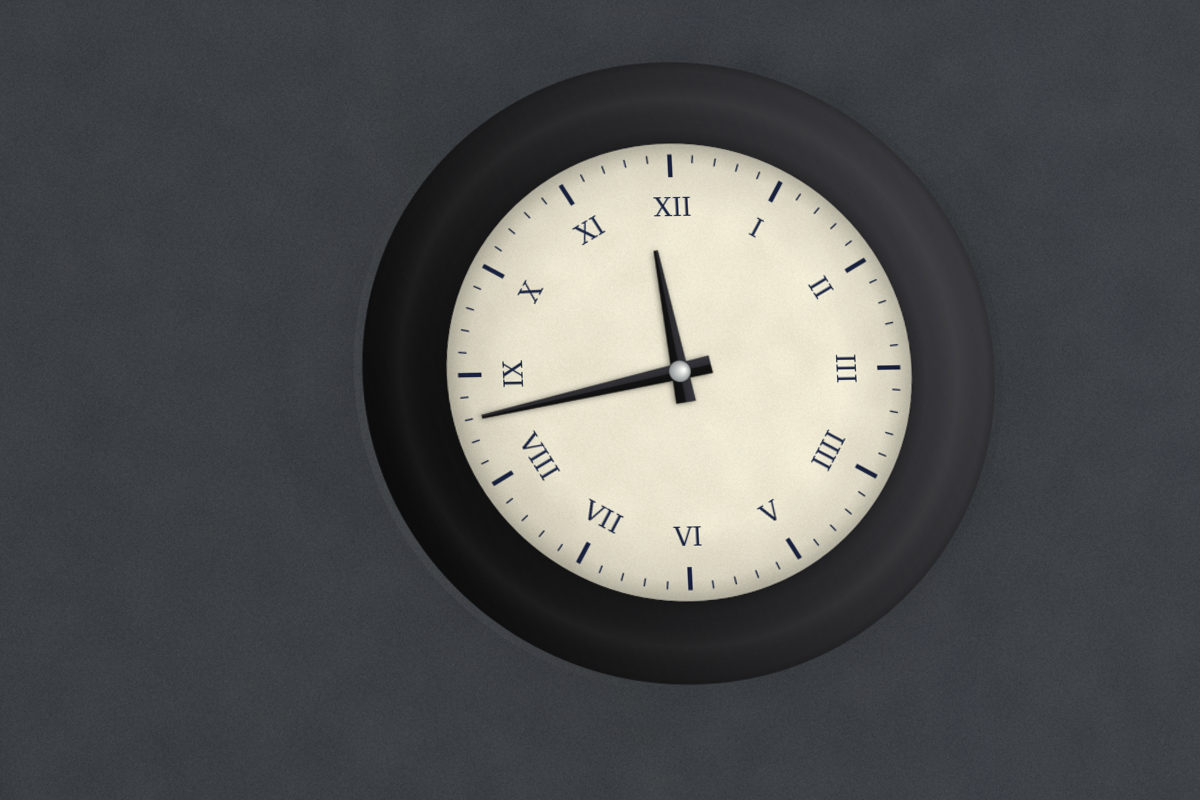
11:43
